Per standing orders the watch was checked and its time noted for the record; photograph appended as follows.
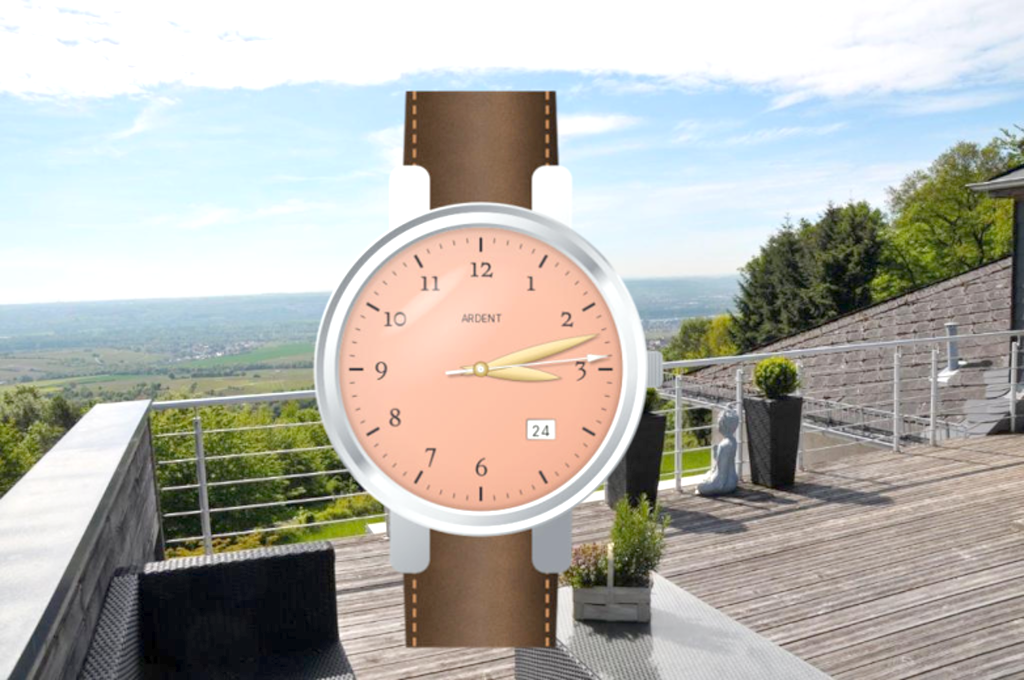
3:12:14
